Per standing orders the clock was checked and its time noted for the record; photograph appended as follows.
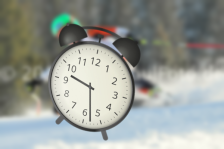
9:28
